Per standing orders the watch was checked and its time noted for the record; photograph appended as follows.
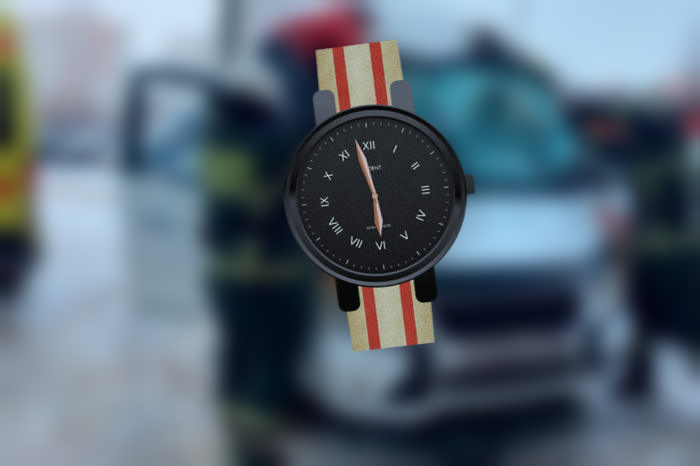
5:58
